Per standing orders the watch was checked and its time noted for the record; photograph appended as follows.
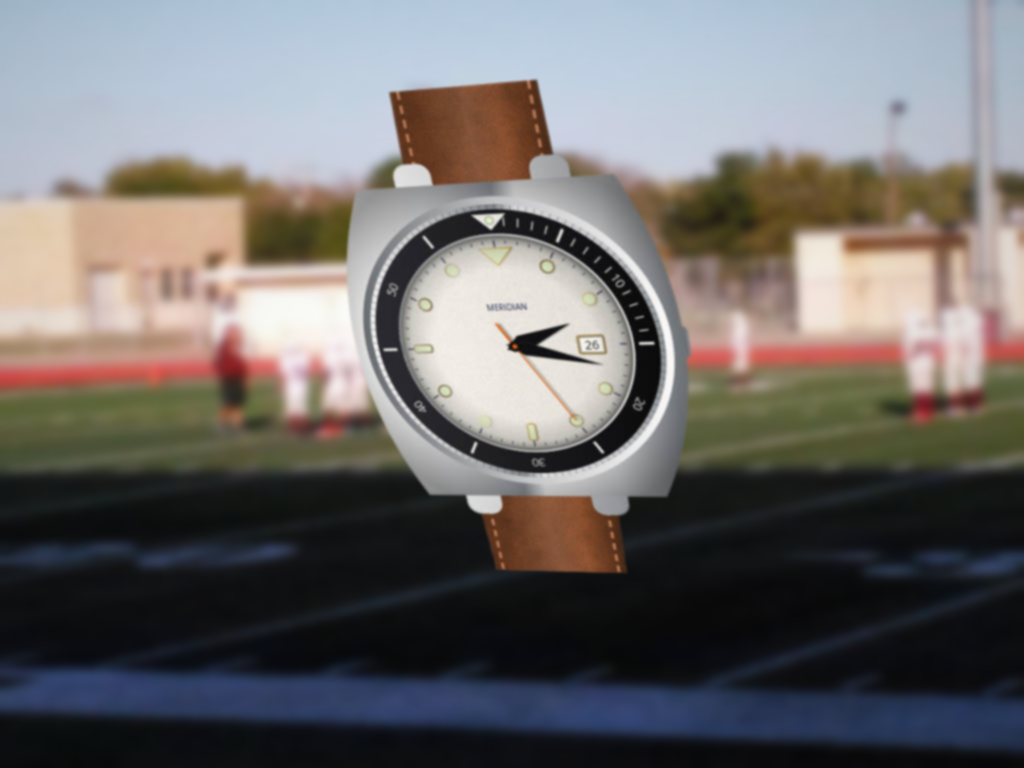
2:17:25
